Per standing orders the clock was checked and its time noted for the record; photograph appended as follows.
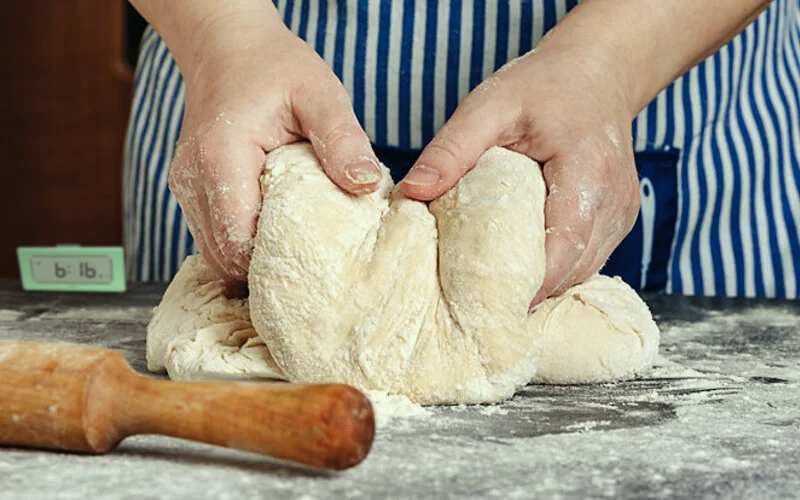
6:16
